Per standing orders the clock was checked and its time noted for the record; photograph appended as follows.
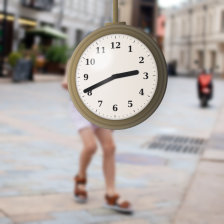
2:41
